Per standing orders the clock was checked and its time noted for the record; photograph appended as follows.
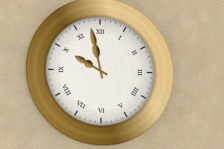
9:58
